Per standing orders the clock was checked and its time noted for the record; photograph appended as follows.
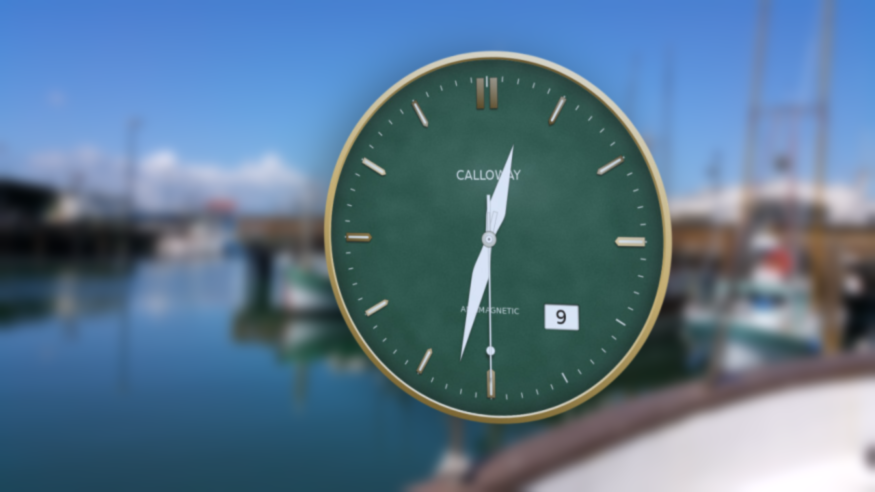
12:32:30
